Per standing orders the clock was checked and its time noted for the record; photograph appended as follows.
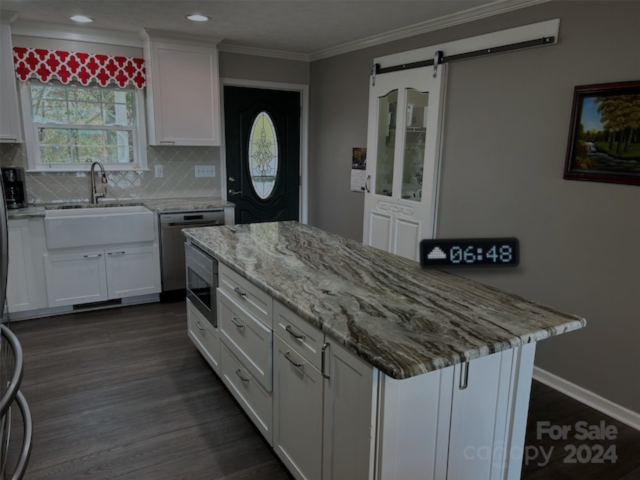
6:48
